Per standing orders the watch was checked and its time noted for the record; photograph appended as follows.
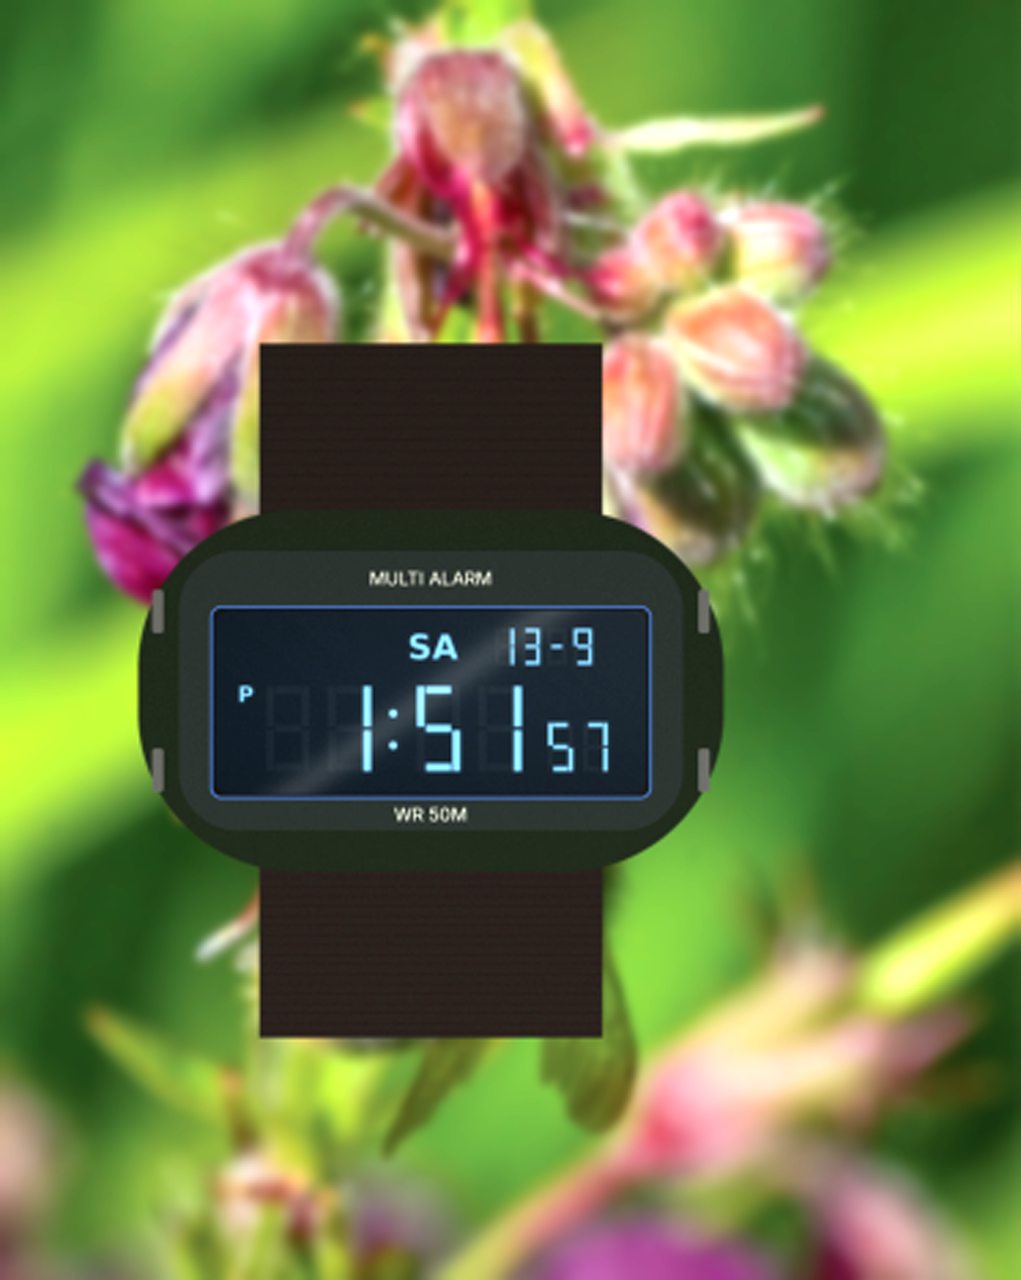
1:51:57
